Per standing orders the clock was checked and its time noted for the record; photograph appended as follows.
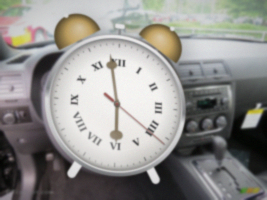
5:58:21
